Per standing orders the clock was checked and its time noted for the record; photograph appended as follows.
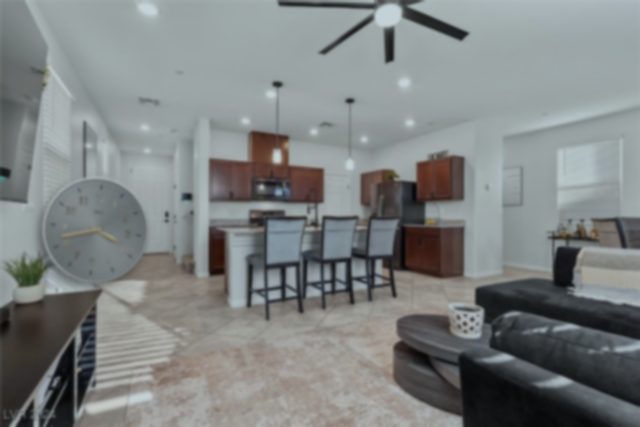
3:42
